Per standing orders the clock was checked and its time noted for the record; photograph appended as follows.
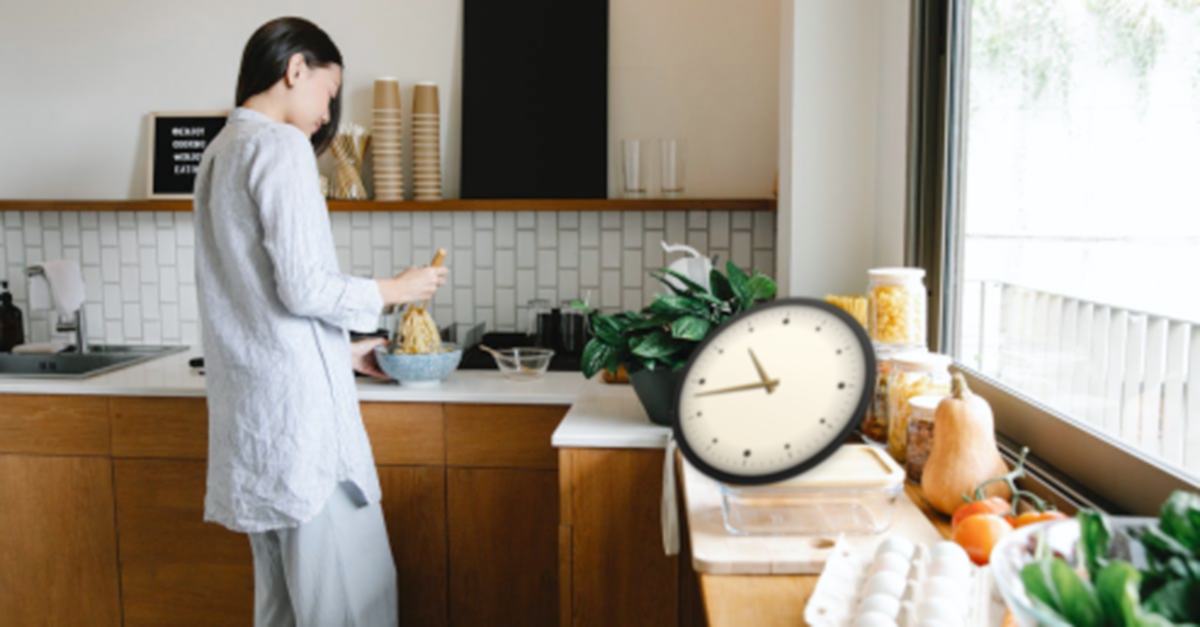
10:43
